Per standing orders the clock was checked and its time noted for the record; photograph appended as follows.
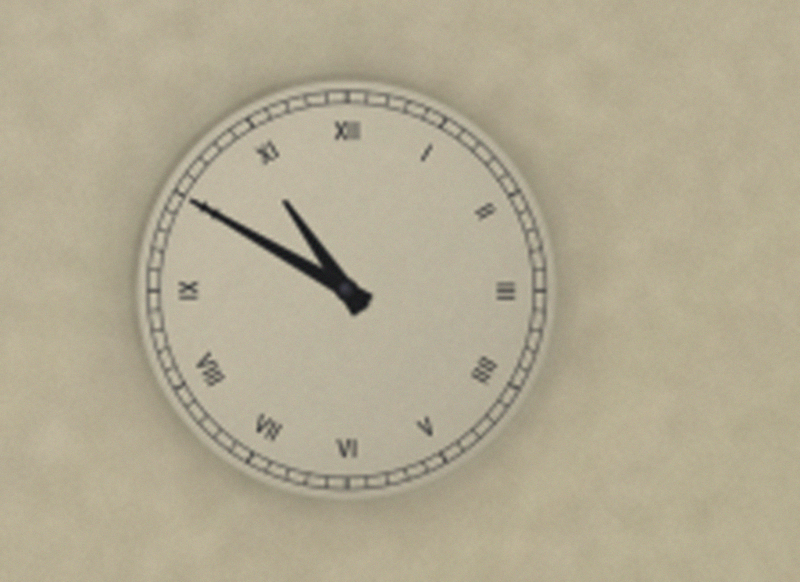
10:50
